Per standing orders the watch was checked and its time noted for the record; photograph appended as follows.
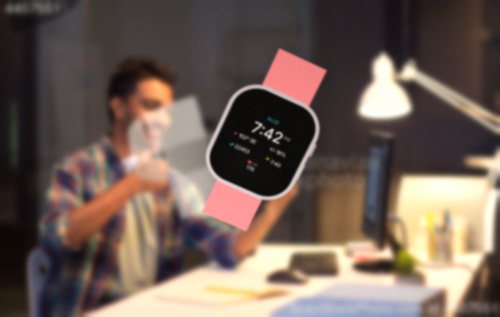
7:42
